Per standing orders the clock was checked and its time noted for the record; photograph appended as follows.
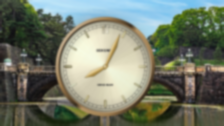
8:04
